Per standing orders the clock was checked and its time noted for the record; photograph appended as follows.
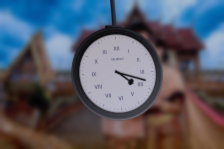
4:18
